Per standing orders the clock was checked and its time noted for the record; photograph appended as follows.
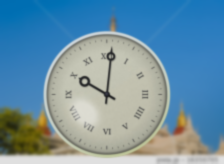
10:01
